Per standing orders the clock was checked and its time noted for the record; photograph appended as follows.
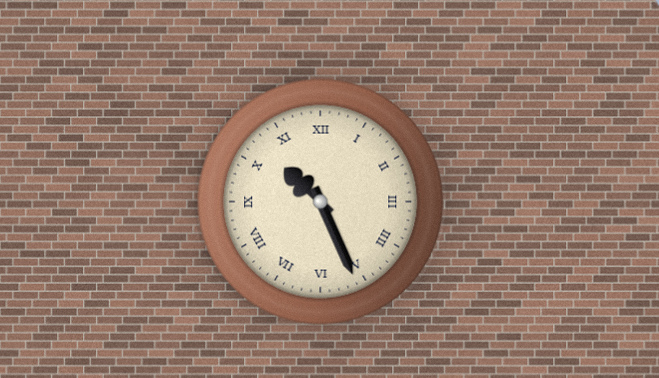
10:26
